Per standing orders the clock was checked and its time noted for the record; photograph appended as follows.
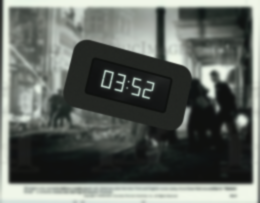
3:52
